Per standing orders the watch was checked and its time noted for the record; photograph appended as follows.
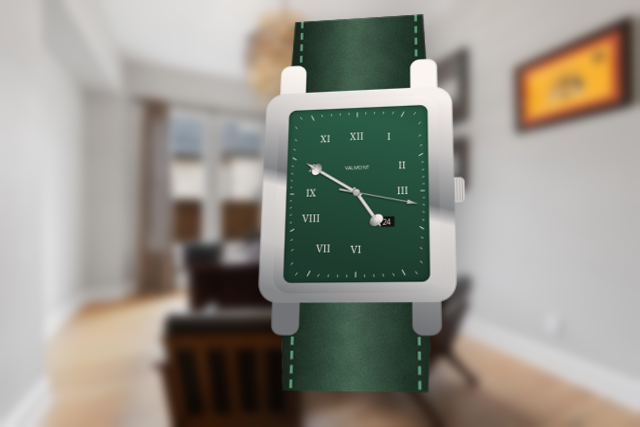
4:50:17
